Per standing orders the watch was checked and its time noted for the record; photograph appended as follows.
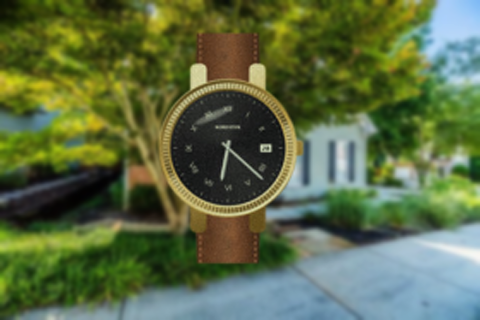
6:22
